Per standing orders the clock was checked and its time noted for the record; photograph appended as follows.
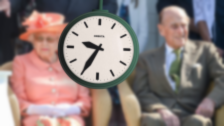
9:35
